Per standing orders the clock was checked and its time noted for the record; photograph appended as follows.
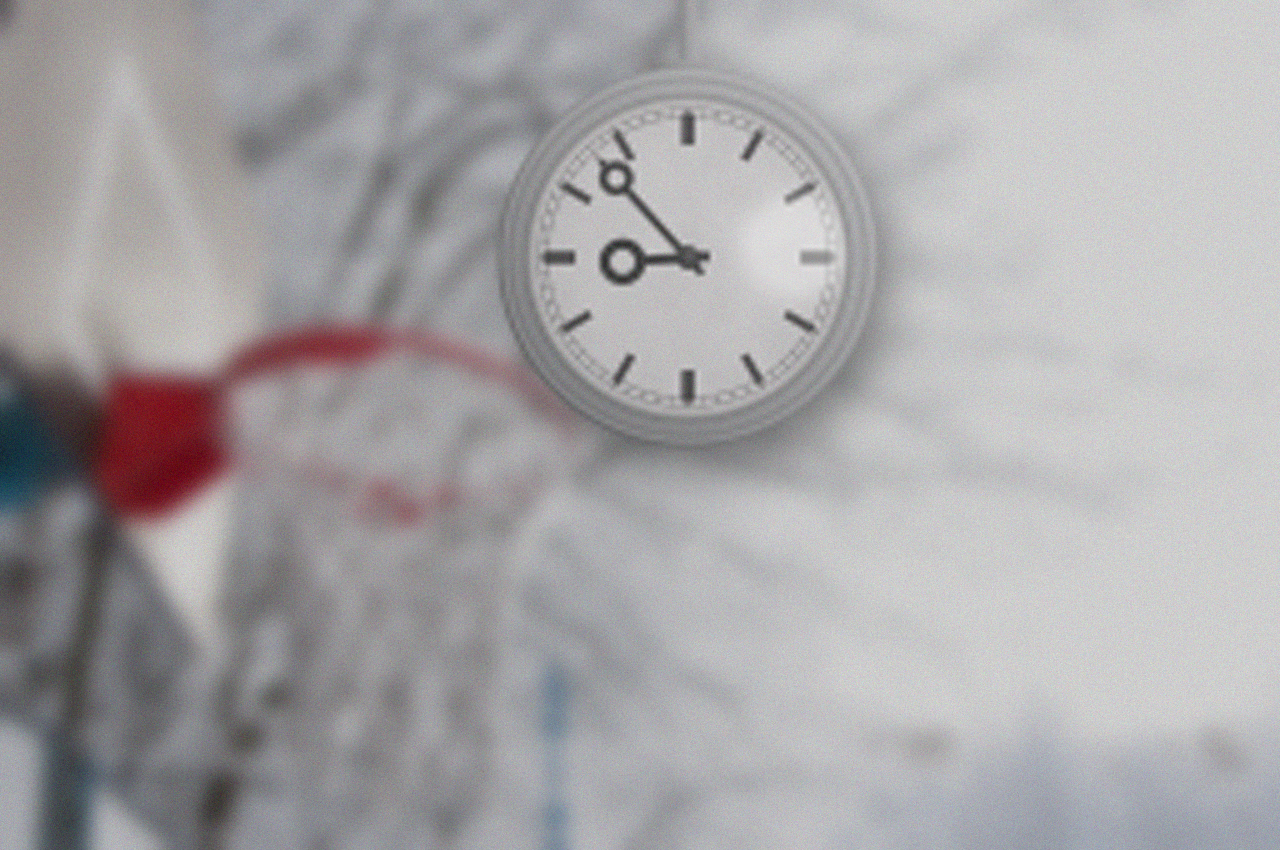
8:53
